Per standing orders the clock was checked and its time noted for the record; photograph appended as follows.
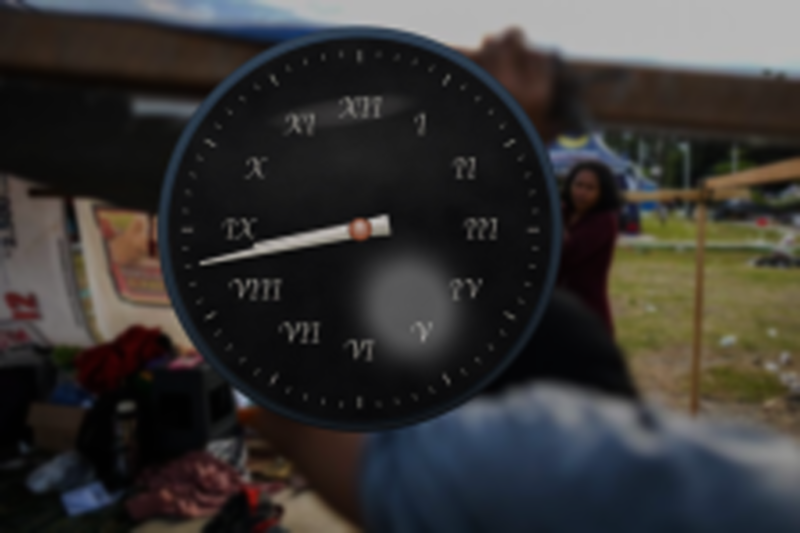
8:43
